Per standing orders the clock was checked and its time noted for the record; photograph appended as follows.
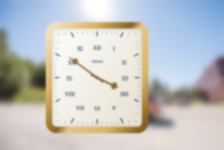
3:51
